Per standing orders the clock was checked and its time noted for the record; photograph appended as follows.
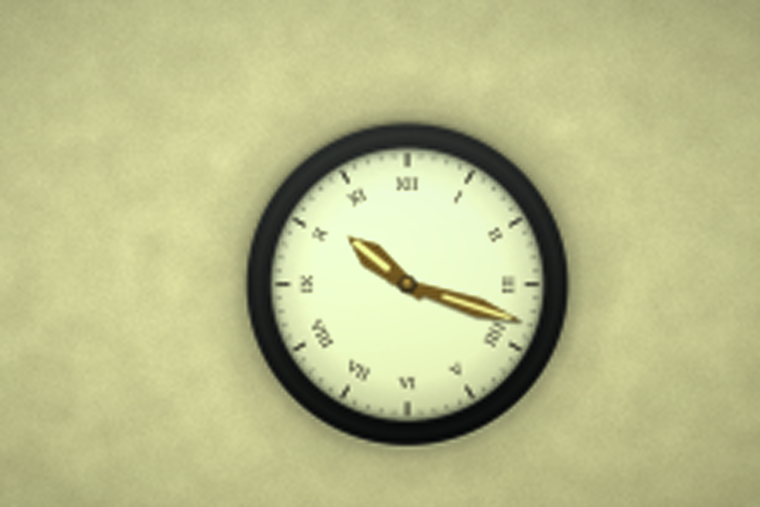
10:18
